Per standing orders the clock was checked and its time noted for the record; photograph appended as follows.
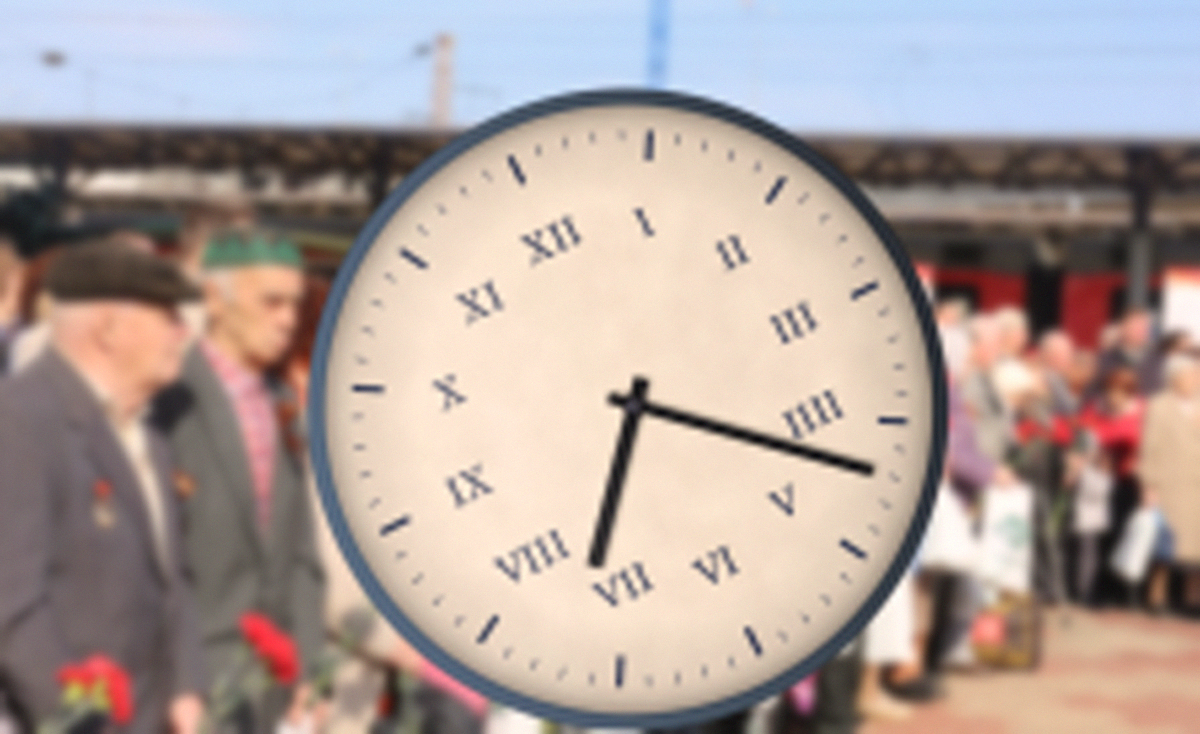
7:22
